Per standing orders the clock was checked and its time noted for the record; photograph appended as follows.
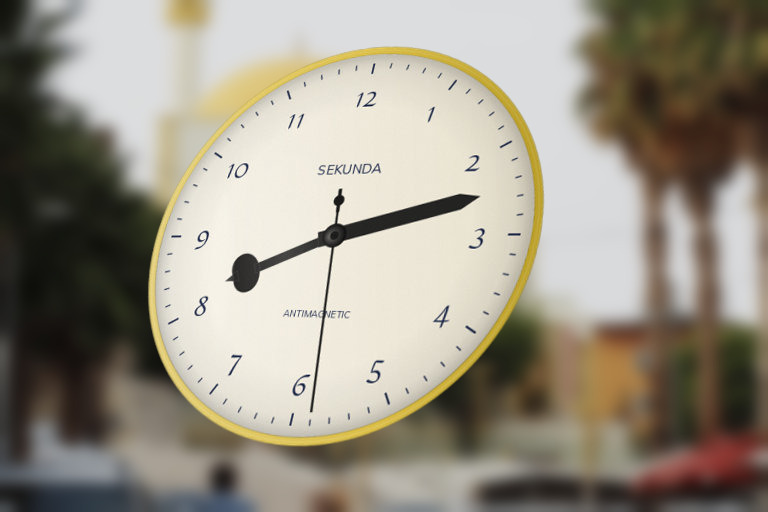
8:12:29
